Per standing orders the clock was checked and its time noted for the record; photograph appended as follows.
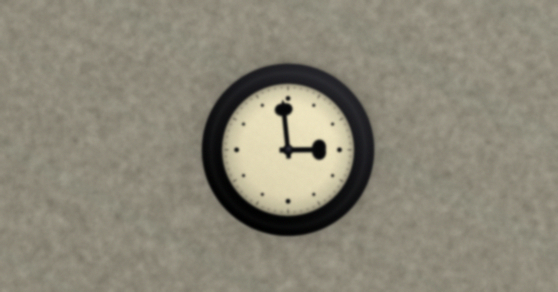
2:59
